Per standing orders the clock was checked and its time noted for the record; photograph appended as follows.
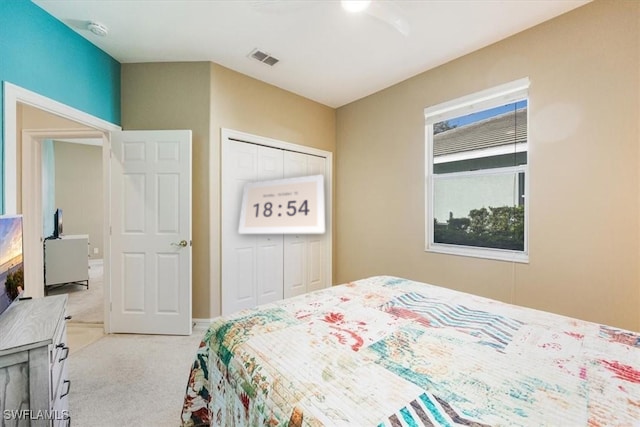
18:54
